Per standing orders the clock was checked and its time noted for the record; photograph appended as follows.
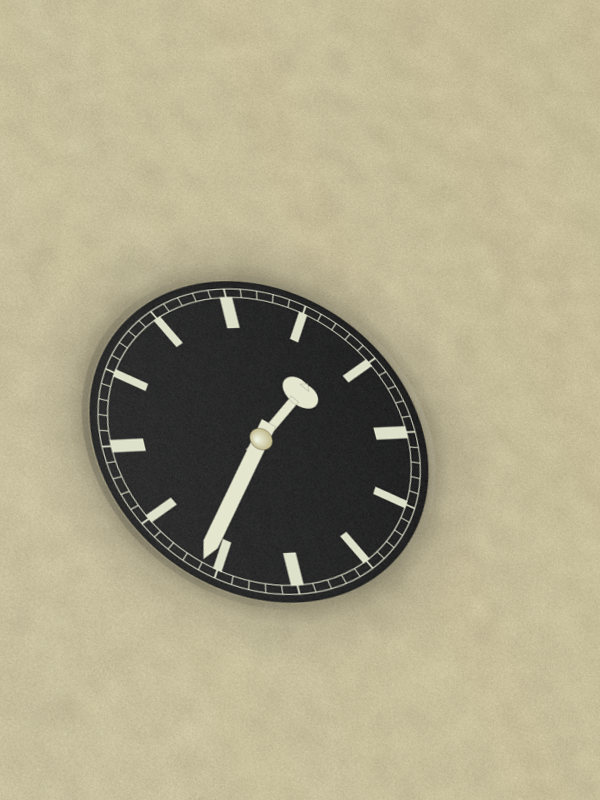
1:36
